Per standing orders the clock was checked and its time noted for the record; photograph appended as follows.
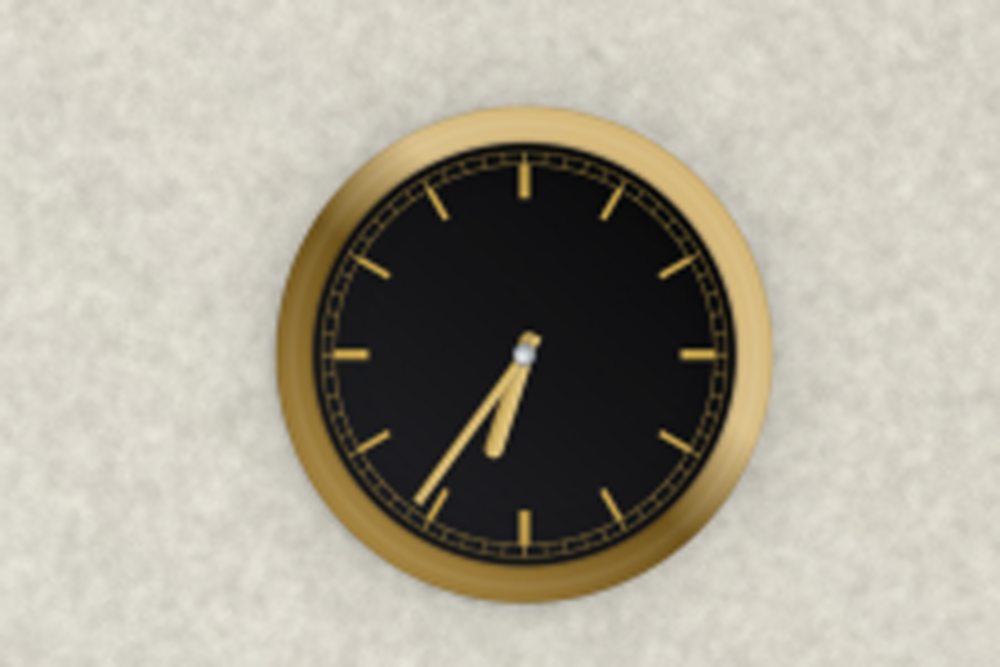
6:36
